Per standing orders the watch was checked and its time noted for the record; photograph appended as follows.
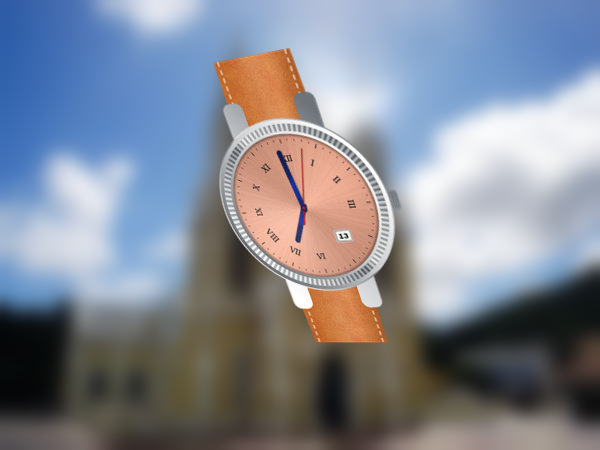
6:59:03
